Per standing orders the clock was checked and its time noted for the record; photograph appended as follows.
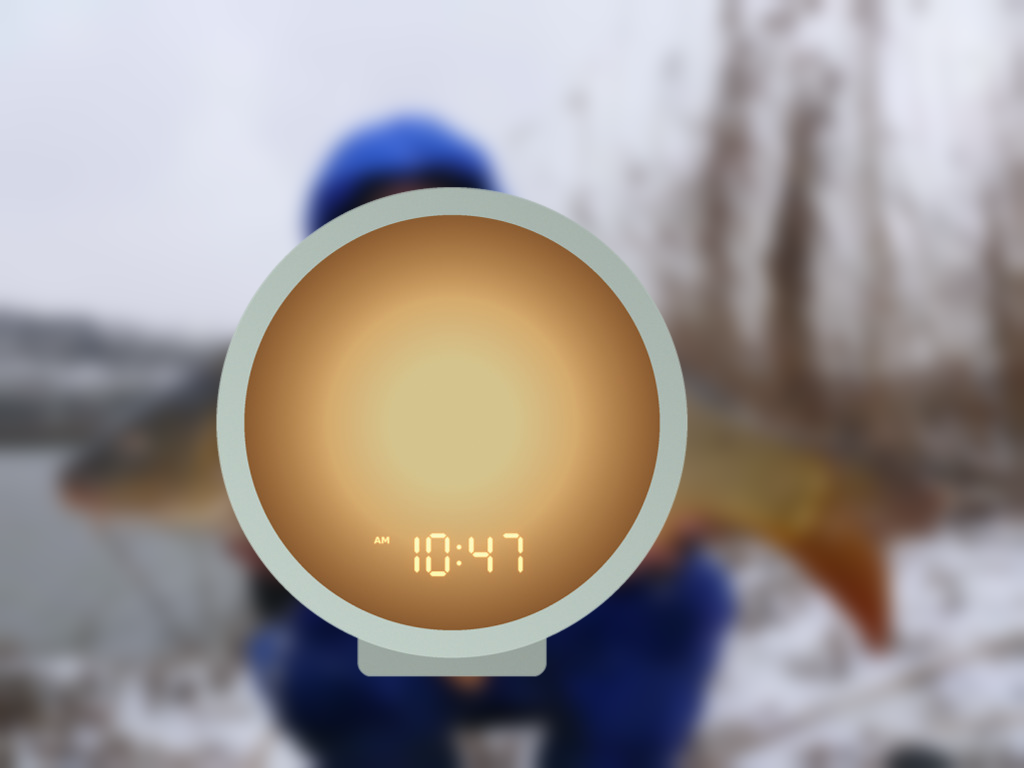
10:47
